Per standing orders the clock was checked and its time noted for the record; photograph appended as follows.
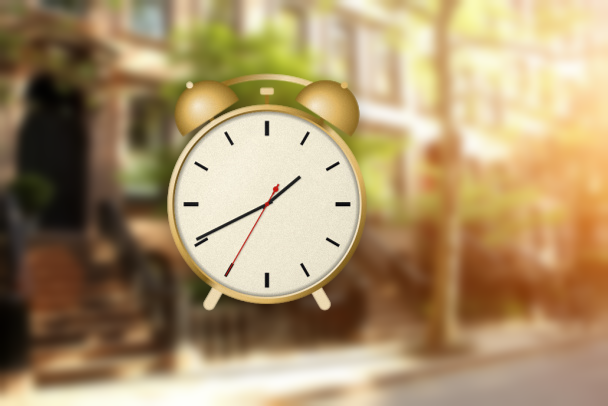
1:40:35
